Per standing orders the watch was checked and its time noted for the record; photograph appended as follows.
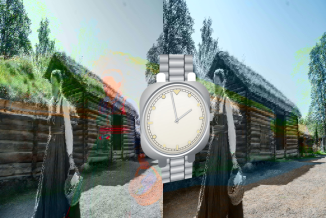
1:58
